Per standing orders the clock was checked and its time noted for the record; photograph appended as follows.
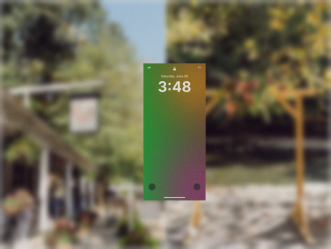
3:48
